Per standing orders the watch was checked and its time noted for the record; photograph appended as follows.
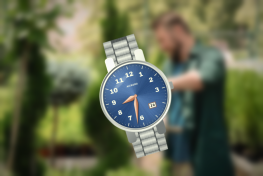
8:32
